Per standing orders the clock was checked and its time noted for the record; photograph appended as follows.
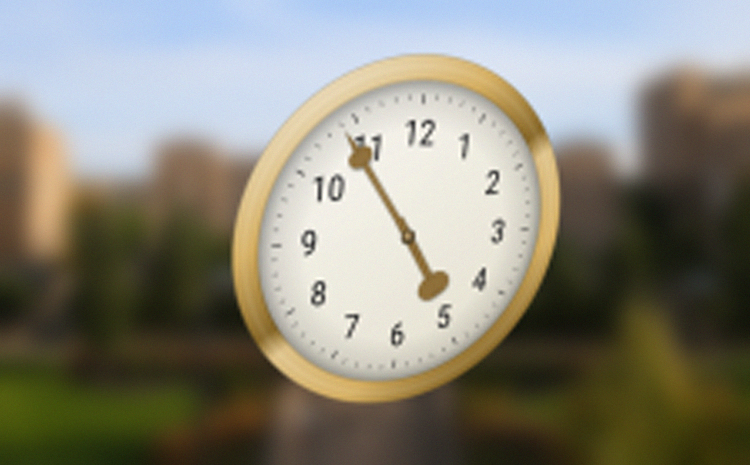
4:54
